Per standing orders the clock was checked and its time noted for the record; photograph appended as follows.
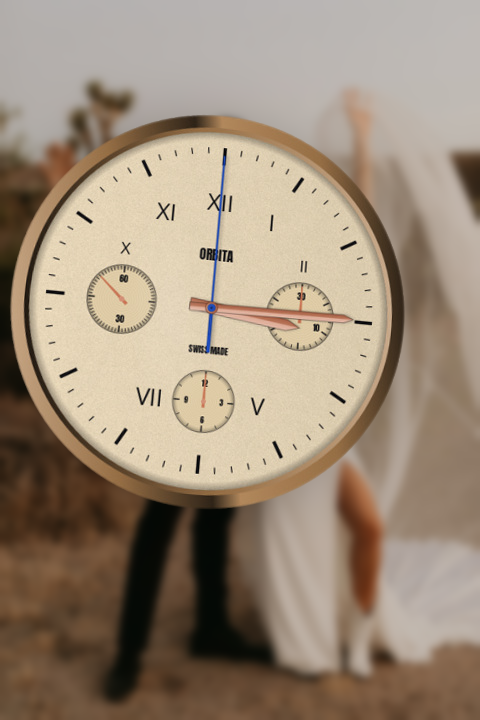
3:14:52
